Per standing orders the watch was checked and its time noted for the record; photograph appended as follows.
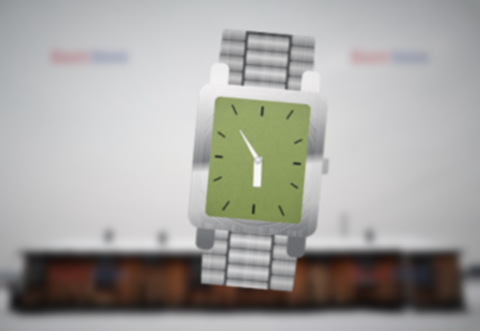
5:54
